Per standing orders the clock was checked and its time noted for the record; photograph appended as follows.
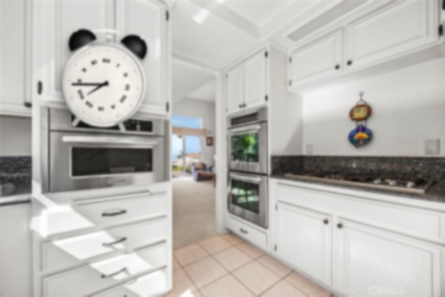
7:44
